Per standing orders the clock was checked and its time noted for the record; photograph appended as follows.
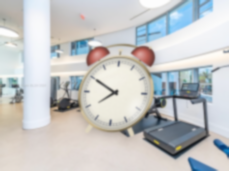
7:50
